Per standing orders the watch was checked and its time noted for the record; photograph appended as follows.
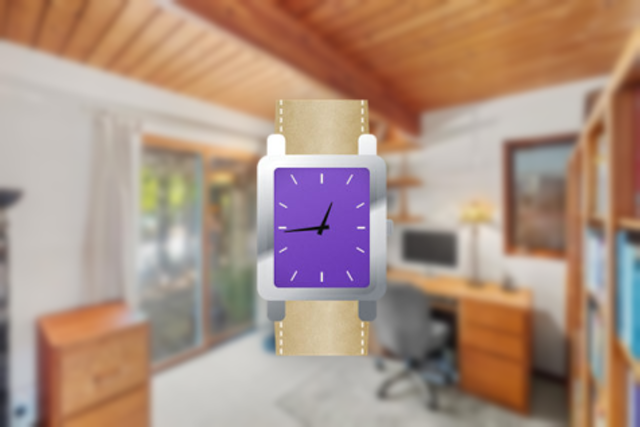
12:44
